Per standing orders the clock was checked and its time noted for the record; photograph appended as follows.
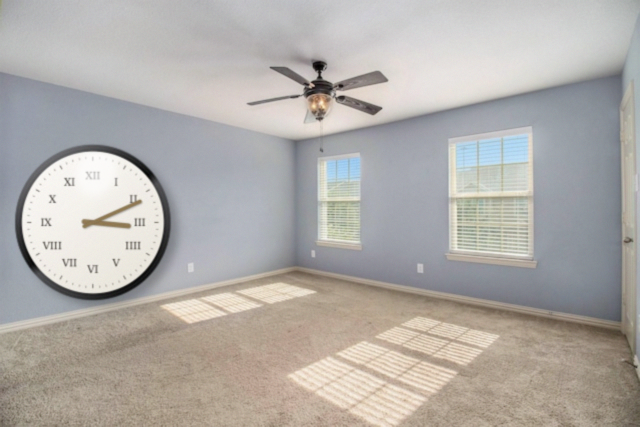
3:11
